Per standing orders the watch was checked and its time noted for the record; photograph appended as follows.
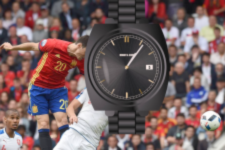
1:06
